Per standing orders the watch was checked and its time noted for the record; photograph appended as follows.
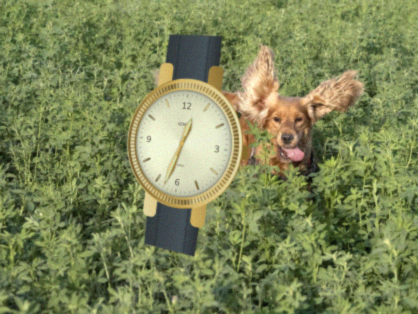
12:33
